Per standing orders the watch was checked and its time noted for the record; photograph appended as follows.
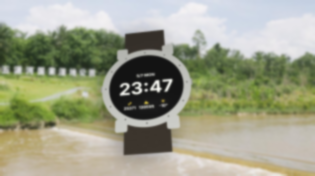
23:47
